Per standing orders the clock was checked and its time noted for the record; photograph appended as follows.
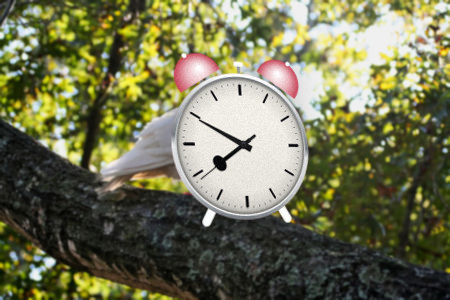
7:49:39
